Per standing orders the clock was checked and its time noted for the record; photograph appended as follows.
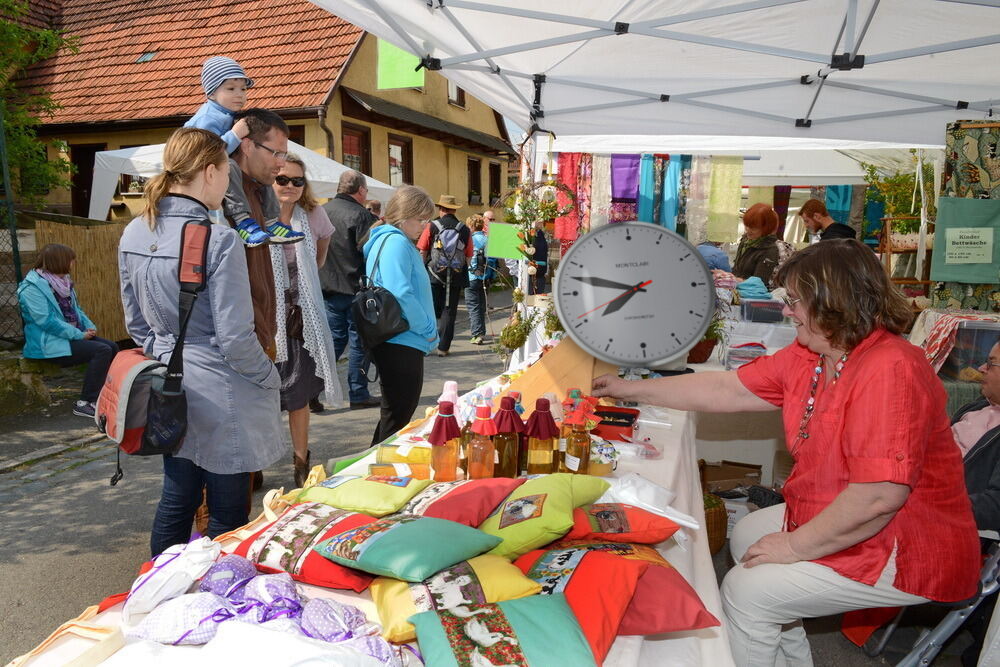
7:47:41
